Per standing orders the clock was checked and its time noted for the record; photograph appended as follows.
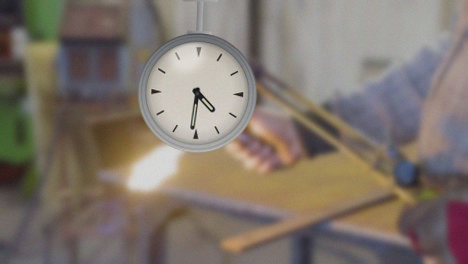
4:31
